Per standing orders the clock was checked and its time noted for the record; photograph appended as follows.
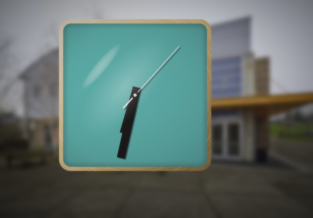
6:32:07
